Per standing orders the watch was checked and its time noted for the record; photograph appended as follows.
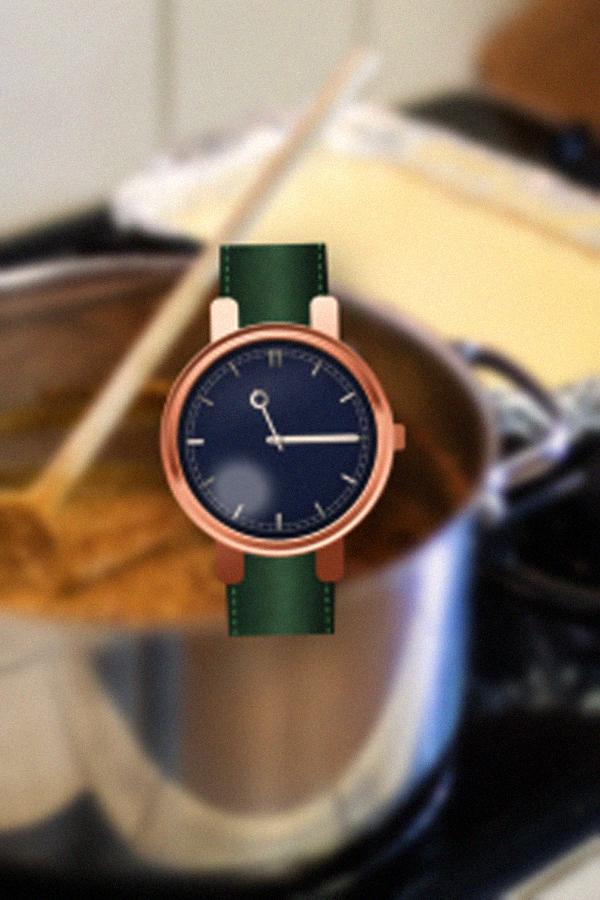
11:15
